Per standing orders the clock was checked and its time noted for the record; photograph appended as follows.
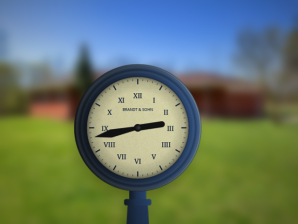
2:43
